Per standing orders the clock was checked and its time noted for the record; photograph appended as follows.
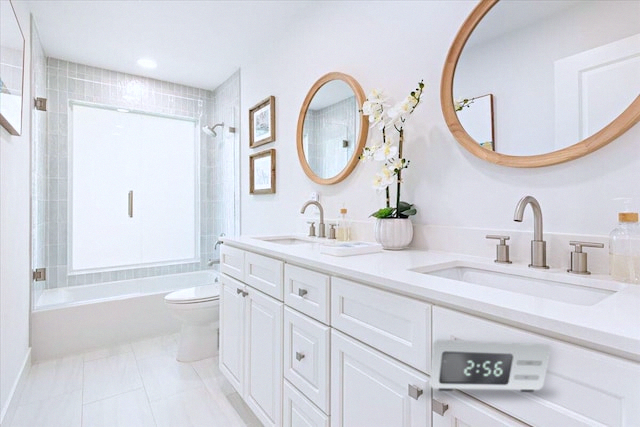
2:56
